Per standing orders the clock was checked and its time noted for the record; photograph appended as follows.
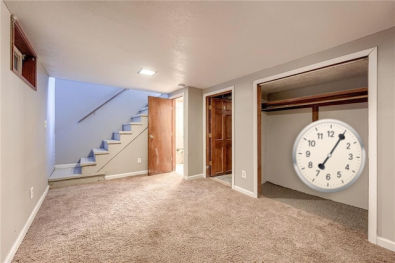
7:05
